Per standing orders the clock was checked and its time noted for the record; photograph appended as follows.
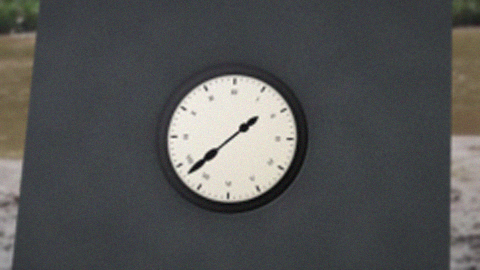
1:38
